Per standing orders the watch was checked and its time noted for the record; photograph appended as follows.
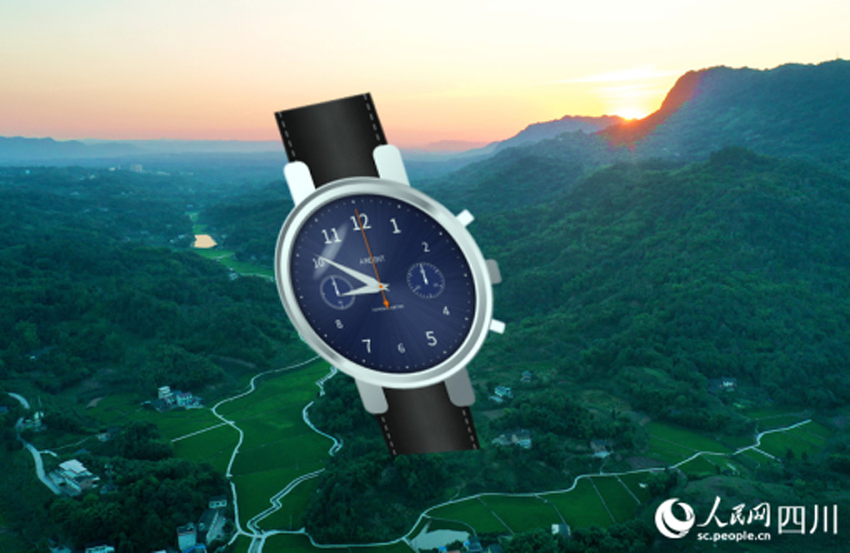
8:51
